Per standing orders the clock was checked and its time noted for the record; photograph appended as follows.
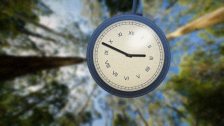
2:48
